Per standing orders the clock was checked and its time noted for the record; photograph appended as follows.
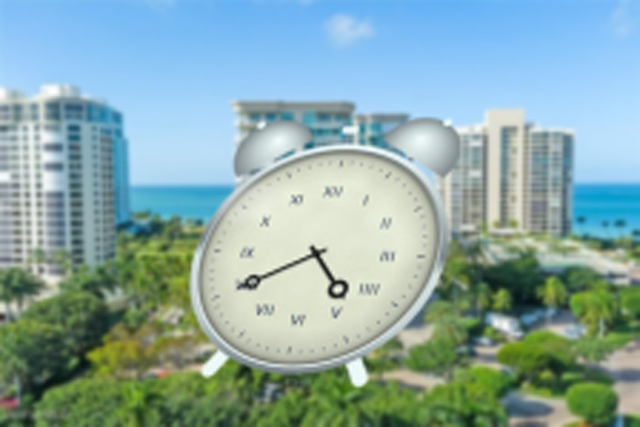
4:40
